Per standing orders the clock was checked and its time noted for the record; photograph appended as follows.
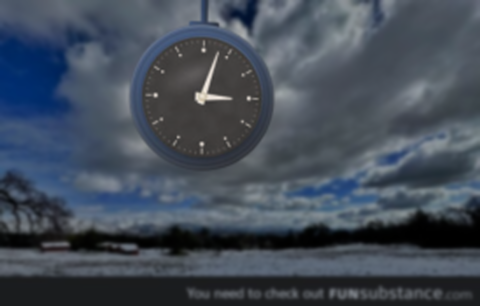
3:03
